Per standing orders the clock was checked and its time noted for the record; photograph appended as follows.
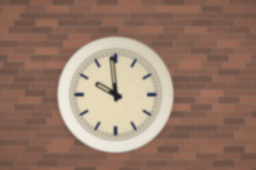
9:59
